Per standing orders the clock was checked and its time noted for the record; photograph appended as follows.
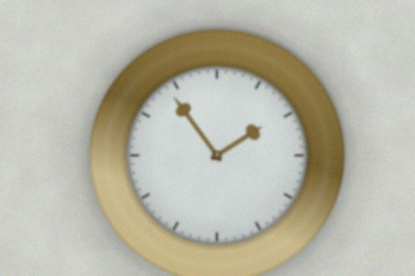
1:54
